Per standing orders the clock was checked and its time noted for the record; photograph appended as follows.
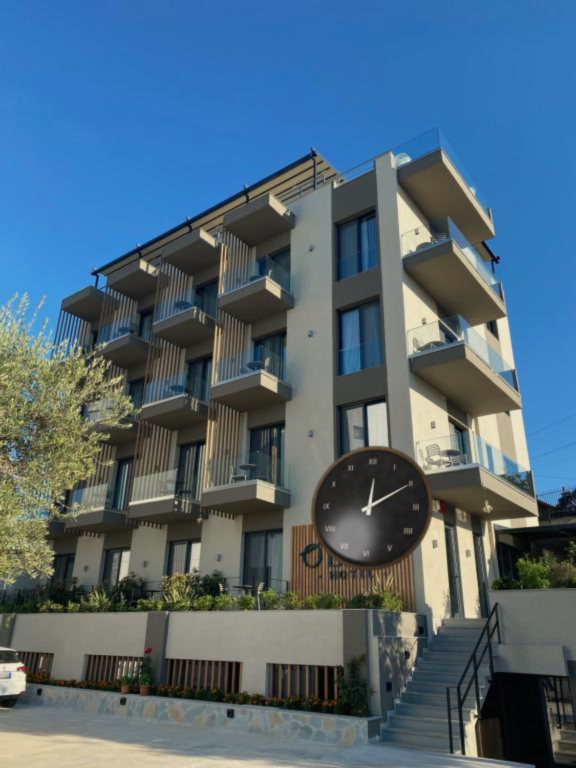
12:10
